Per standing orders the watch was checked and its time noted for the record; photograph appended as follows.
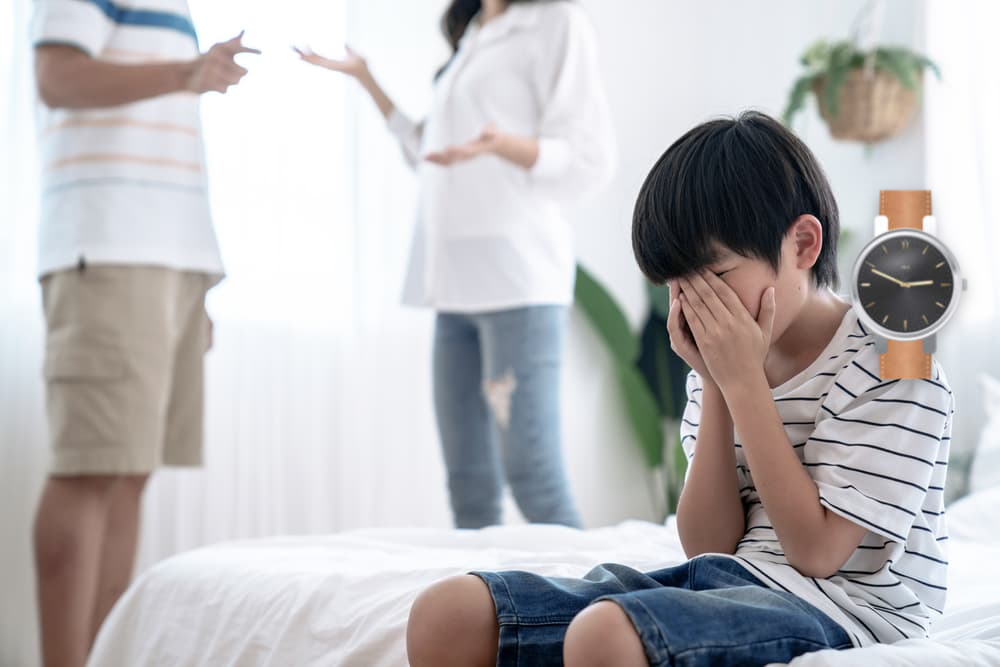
2:49
